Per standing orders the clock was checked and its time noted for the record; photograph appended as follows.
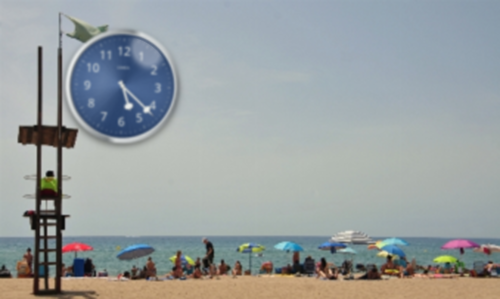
5:22
